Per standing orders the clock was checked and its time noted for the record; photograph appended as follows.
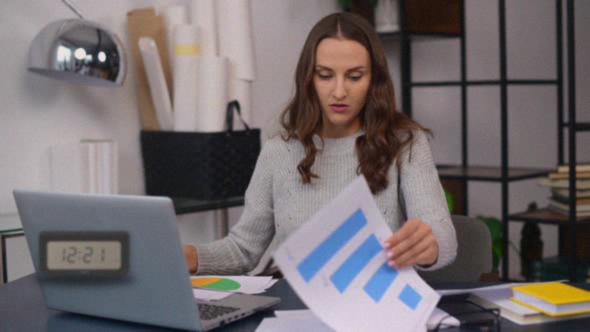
12:21
